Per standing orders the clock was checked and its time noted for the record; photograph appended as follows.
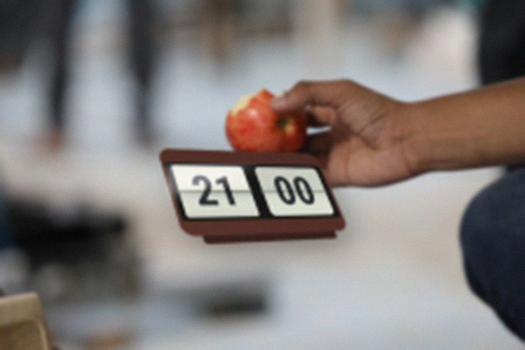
21:00
